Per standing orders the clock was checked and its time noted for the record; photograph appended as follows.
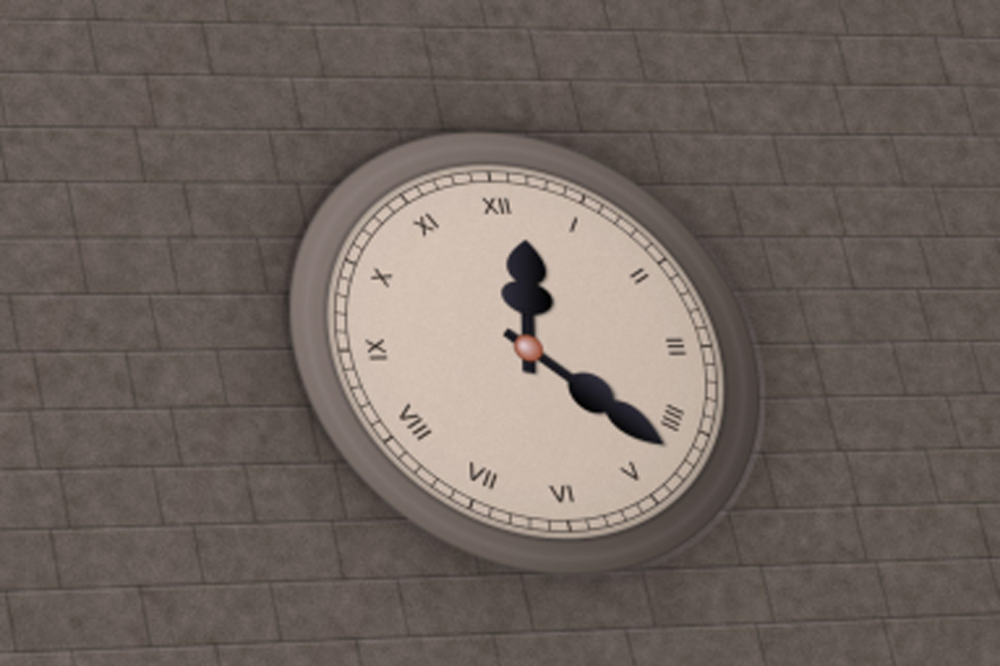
12:22
